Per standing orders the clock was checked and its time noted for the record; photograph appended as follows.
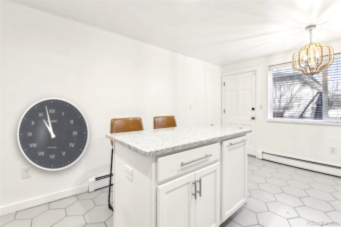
10:58
